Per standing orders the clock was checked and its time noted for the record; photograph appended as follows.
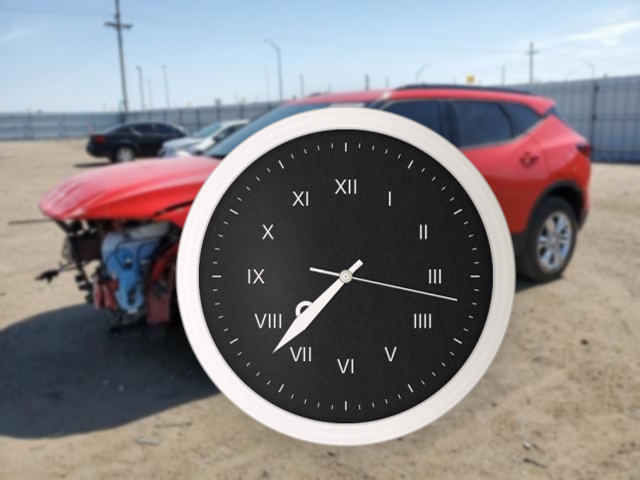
7:37:17
